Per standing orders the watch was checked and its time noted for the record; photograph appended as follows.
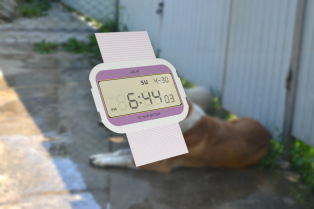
6:44:03
